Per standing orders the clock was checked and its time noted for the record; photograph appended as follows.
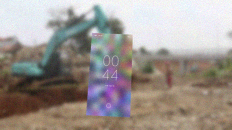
0:44
